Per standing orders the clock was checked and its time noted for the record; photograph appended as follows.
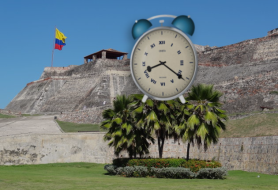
8:21
